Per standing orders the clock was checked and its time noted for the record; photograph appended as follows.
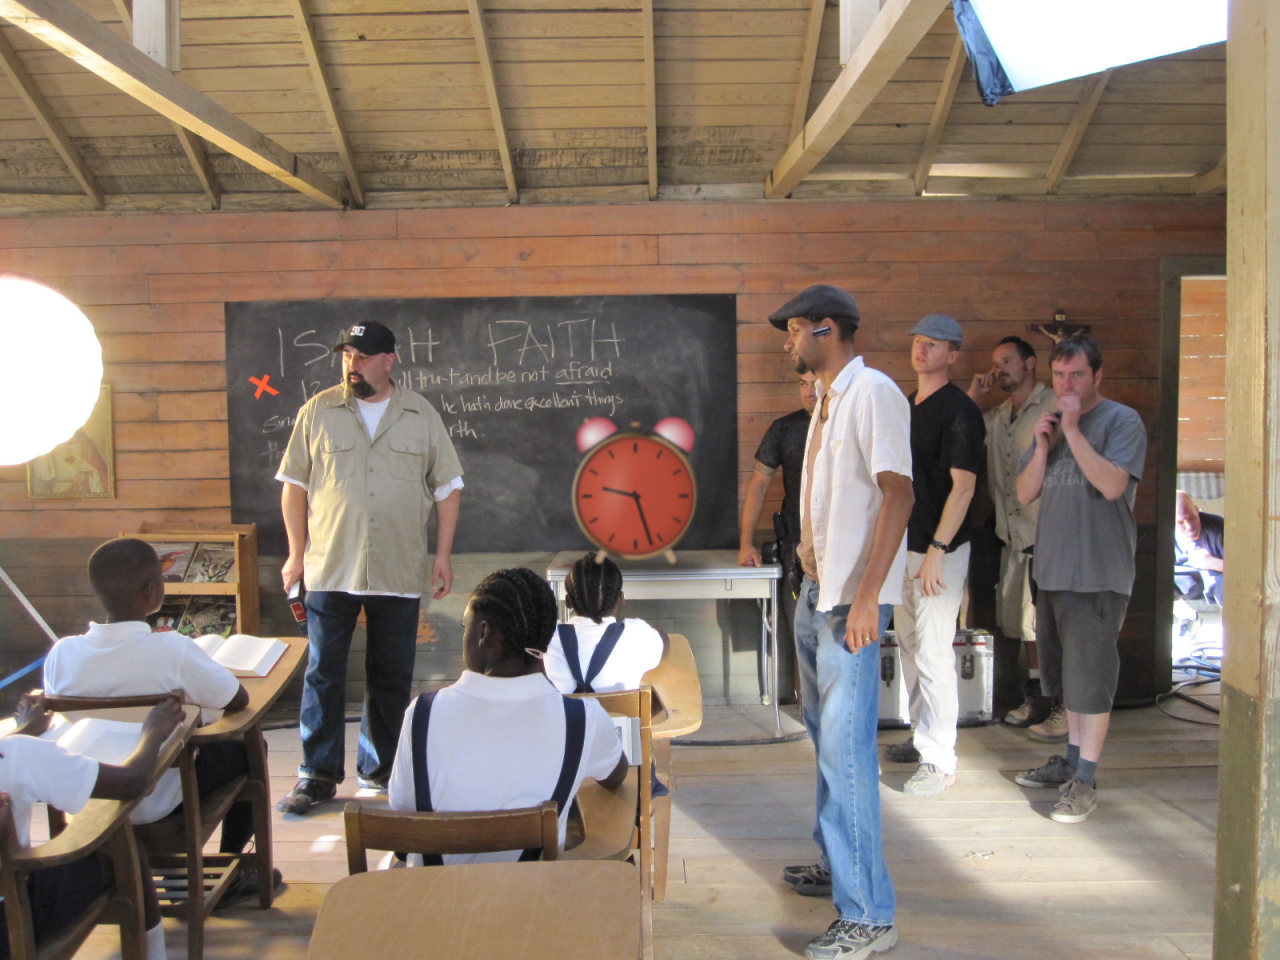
9:27
